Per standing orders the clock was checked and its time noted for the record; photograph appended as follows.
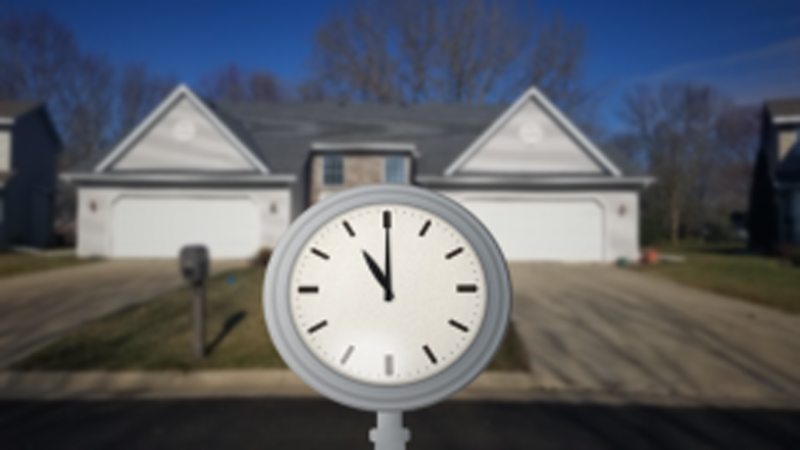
11:00
